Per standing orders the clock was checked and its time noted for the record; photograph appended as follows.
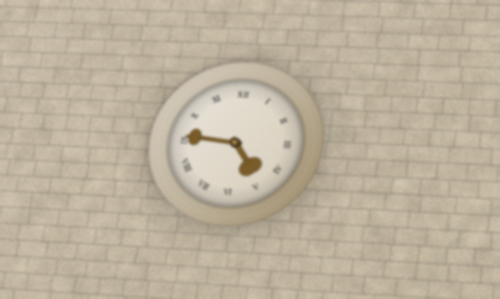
4:46
